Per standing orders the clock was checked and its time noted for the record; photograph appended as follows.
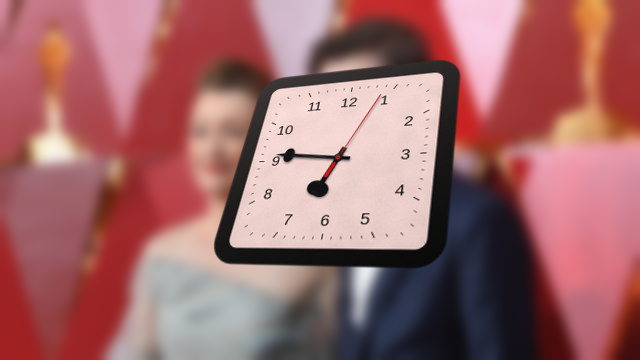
6:46:04
